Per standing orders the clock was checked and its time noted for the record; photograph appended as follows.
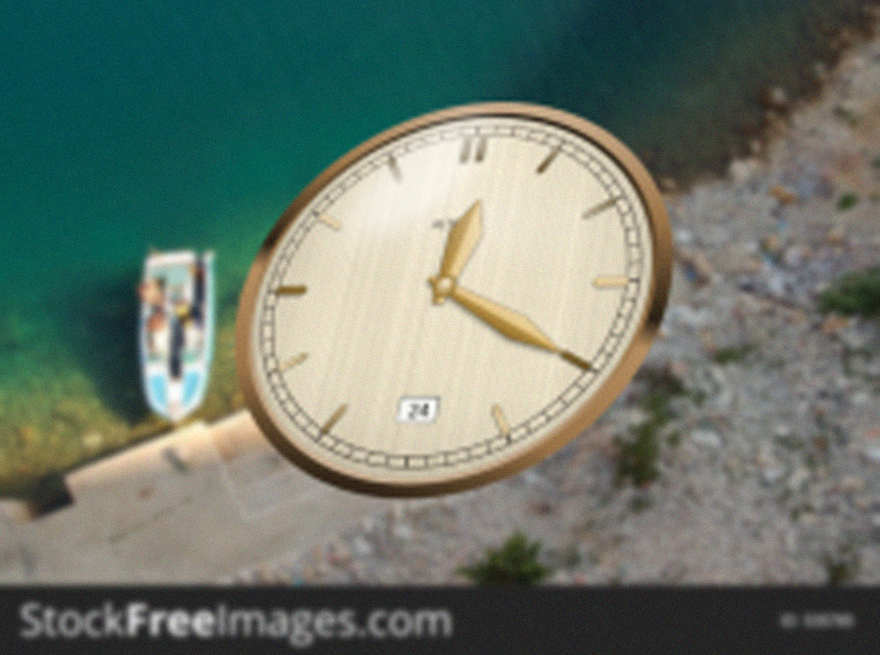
12:20
